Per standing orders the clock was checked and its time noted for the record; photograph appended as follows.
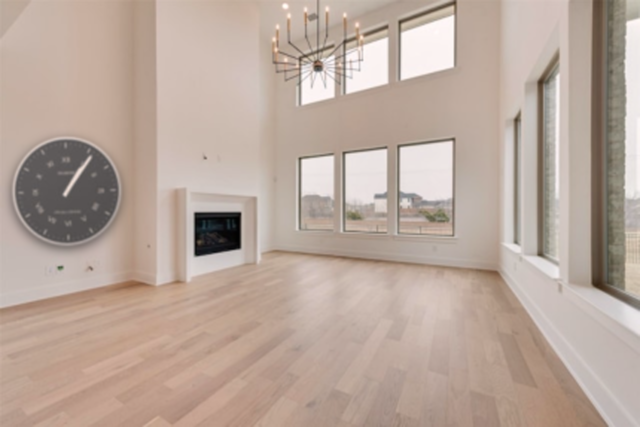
1:06
